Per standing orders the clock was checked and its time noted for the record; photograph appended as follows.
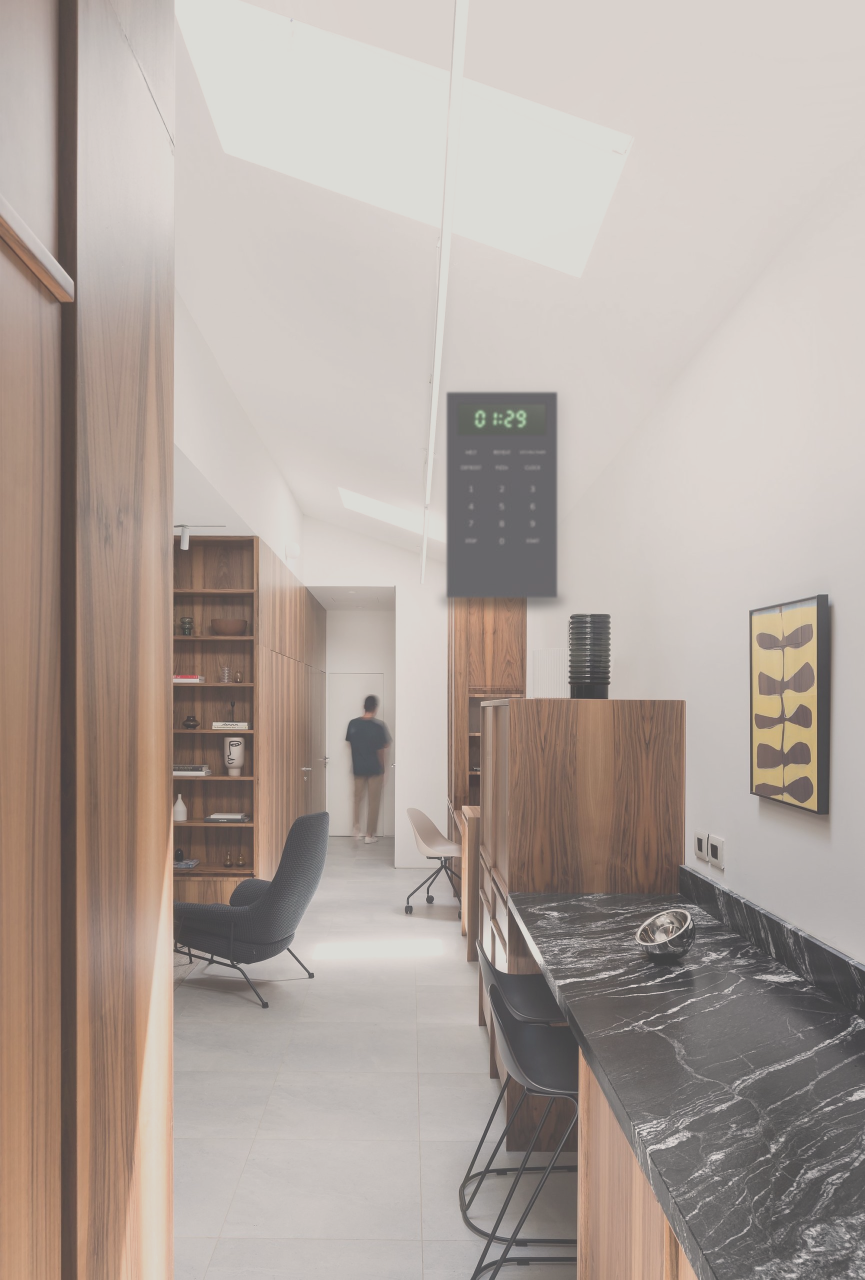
1:29
